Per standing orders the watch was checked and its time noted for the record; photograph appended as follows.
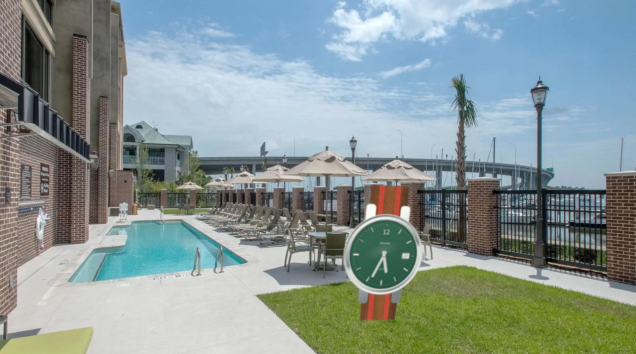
5:34
